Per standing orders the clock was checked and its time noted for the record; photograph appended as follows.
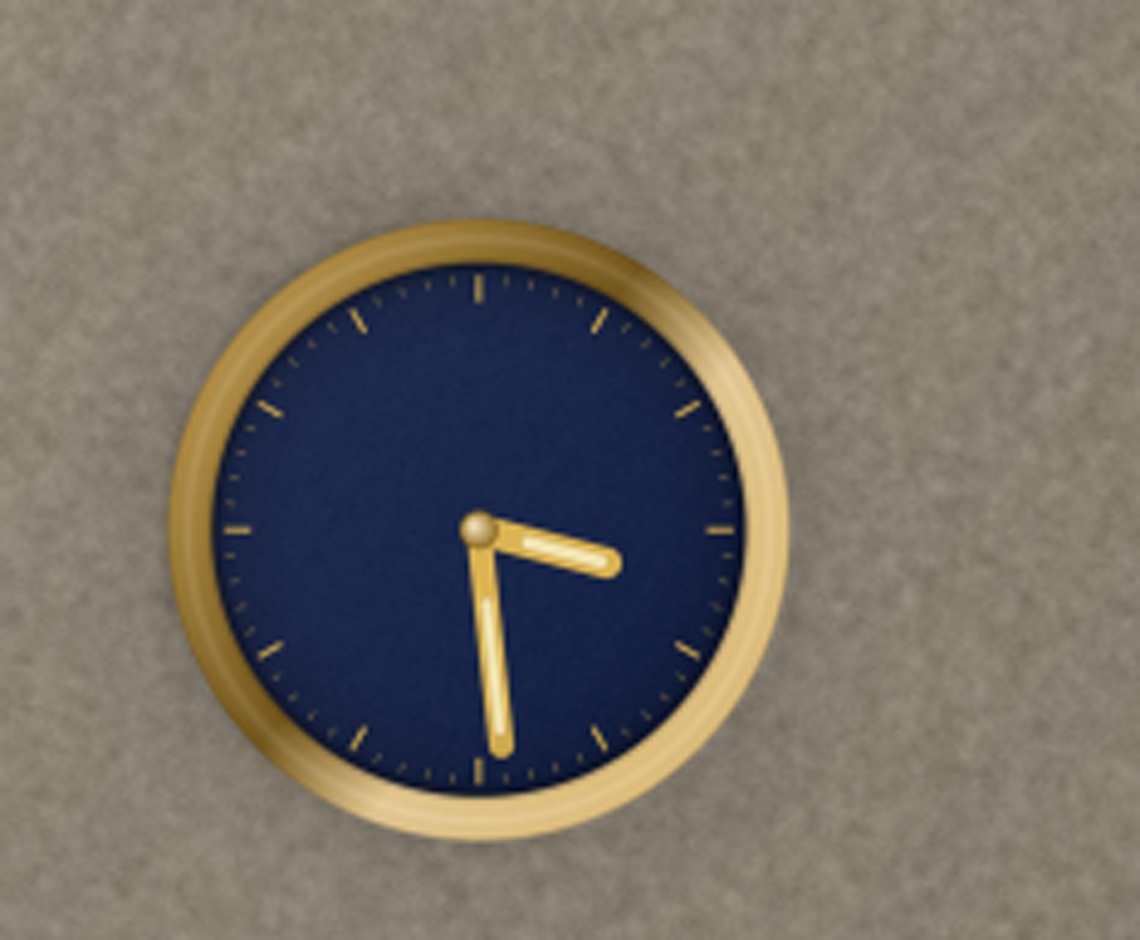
3:29
